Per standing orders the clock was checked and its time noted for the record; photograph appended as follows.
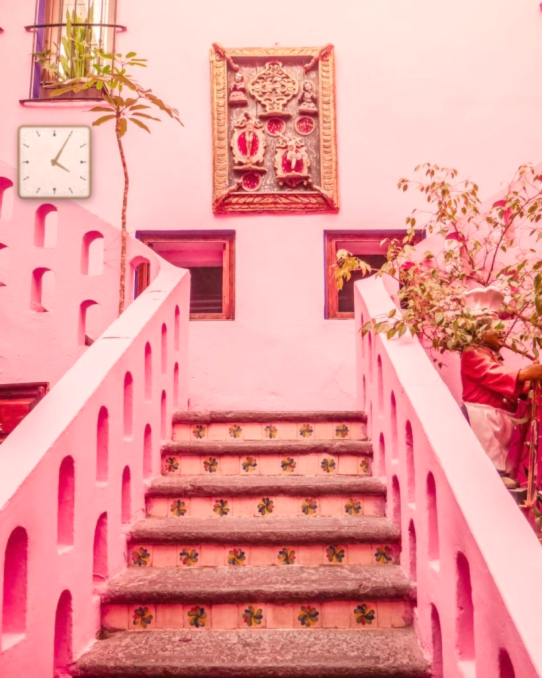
4:05
